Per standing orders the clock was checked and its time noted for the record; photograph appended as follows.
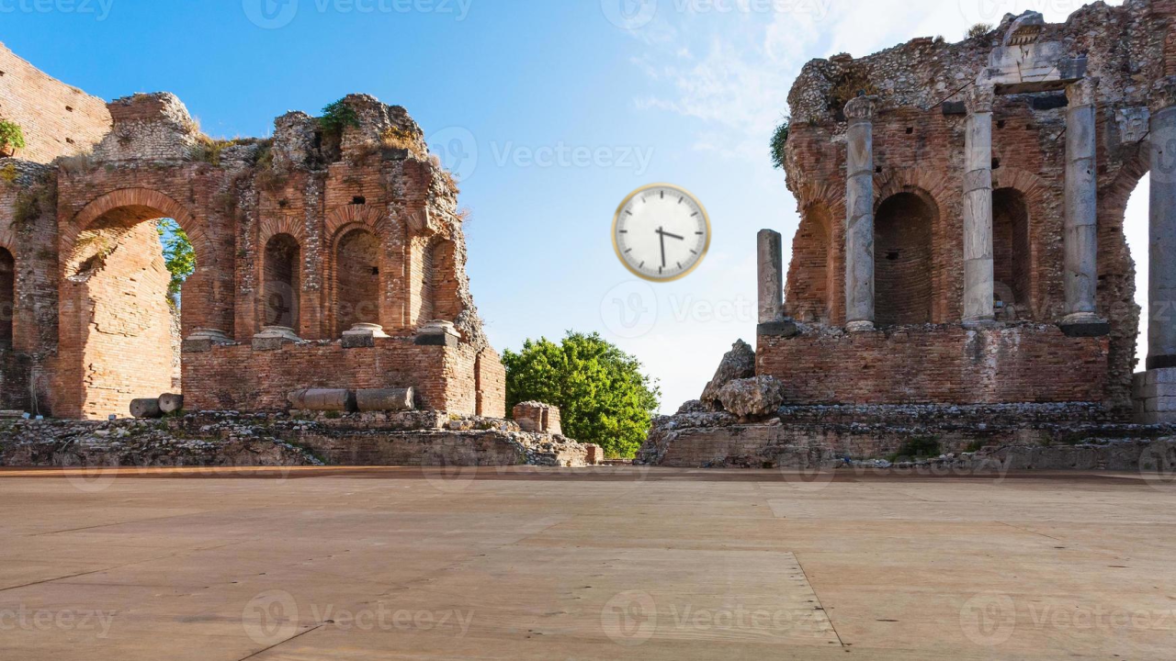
3:29
